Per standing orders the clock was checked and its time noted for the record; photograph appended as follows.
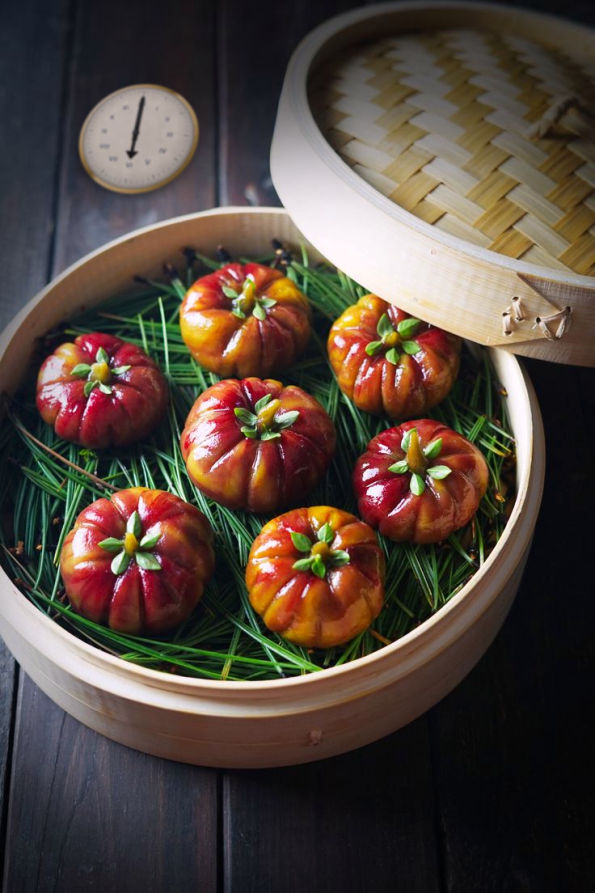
6:00
